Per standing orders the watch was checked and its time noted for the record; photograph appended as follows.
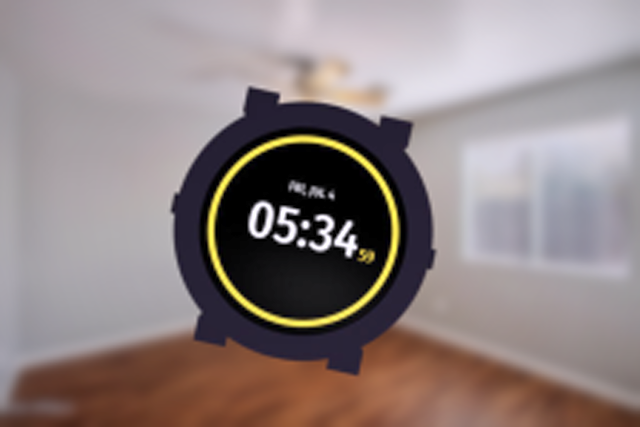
5:34
